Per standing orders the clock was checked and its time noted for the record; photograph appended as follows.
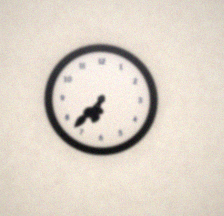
6:37
